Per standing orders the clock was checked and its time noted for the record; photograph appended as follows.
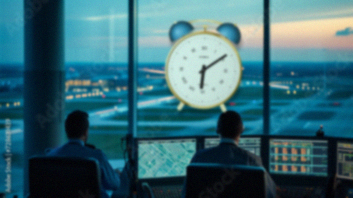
6:09
